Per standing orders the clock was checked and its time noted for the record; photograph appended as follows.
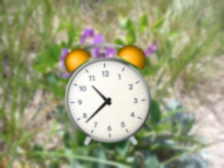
10:38
